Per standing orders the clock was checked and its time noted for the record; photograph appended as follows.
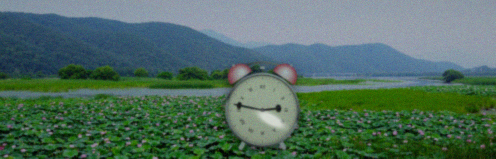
2:47
